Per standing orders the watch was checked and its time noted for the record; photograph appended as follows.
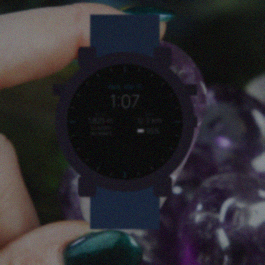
1:07
